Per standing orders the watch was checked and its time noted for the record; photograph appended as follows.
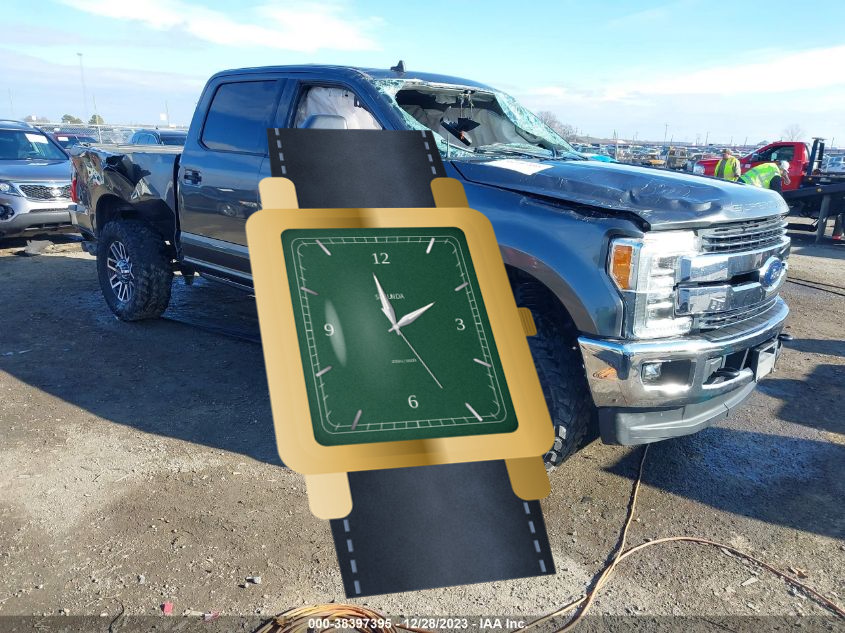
1:58:26
